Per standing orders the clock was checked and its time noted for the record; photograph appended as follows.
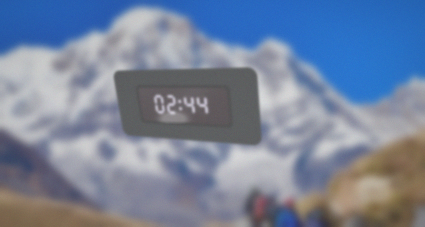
2:44
